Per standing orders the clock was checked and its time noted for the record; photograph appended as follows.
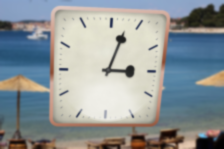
3:03
